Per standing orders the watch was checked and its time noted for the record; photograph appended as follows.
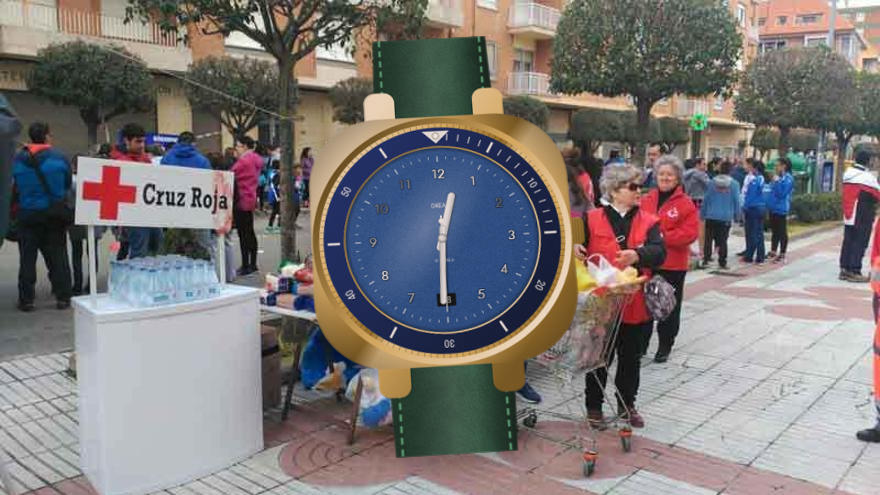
12:30:30
